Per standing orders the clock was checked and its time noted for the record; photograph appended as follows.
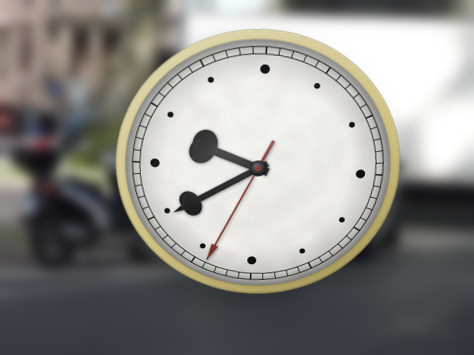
9:39:34
